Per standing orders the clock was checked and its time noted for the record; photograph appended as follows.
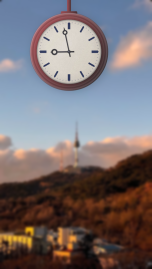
8:58
